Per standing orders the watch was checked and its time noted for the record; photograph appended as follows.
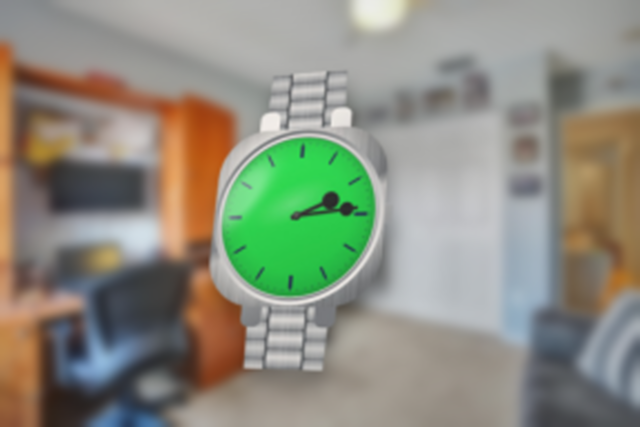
2:14
